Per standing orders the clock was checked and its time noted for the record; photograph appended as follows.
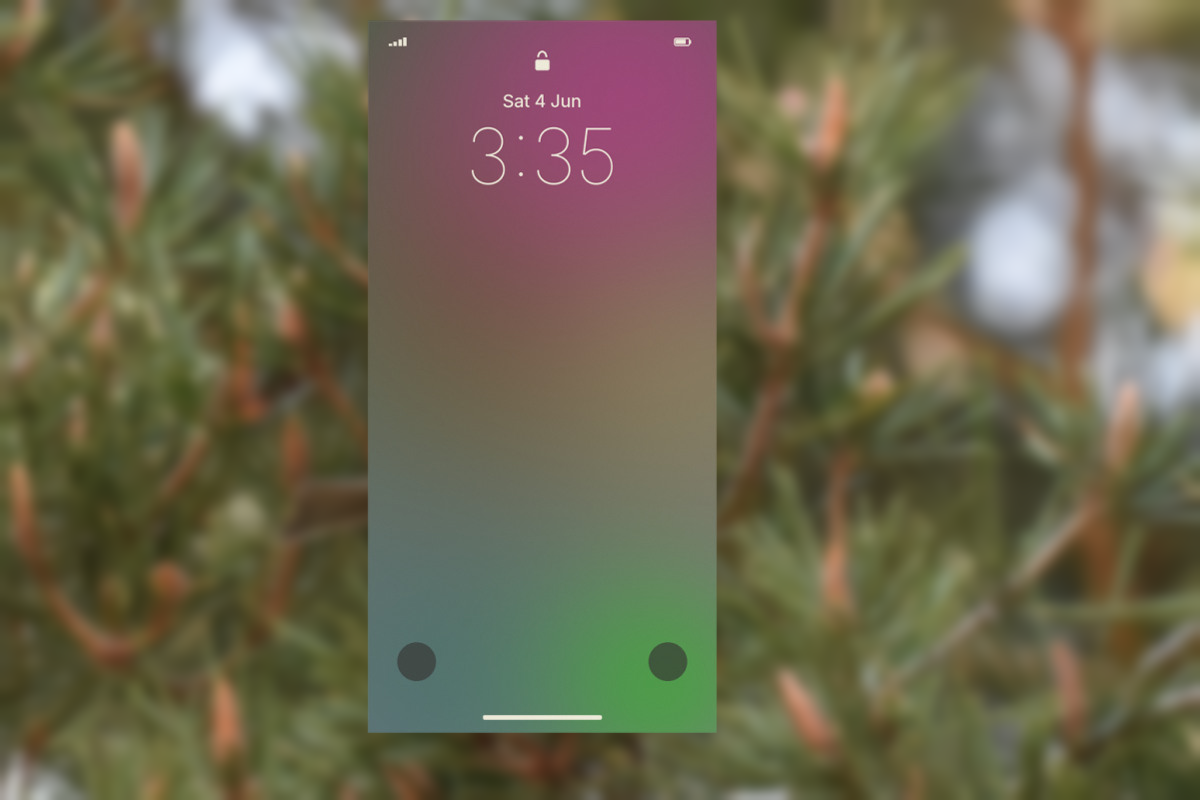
3:35
